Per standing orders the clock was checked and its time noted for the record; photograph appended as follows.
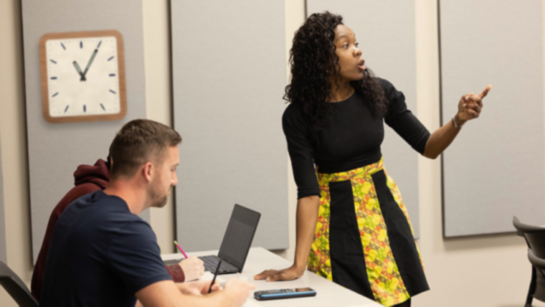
11:05
